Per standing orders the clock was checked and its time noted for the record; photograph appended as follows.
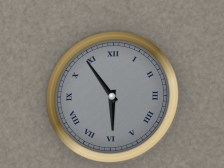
5:54
